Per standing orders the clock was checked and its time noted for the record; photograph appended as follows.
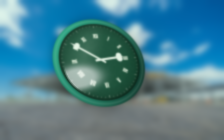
2:51
